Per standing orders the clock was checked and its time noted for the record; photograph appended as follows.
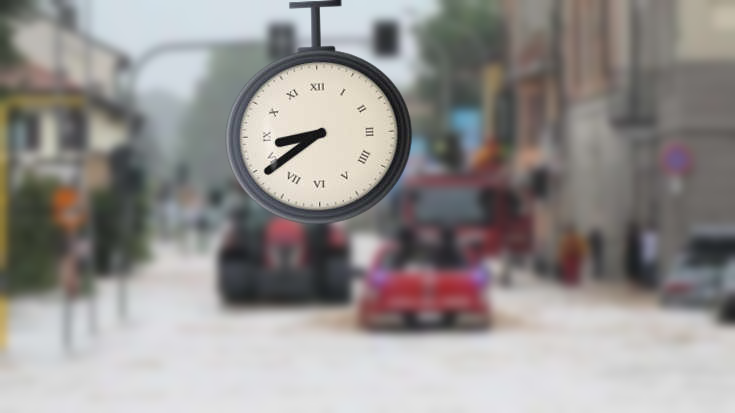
8:39
